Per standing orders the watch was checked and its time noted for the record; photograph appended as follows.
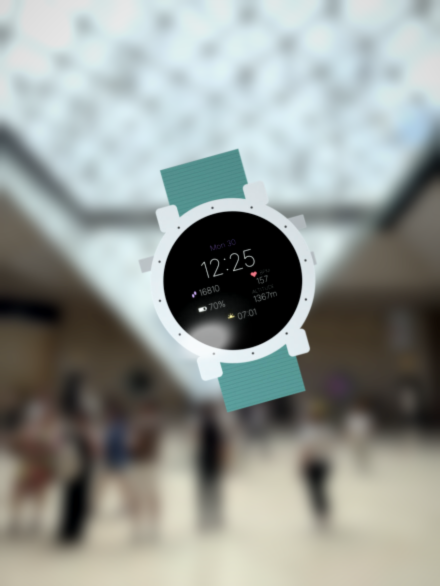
12:25
